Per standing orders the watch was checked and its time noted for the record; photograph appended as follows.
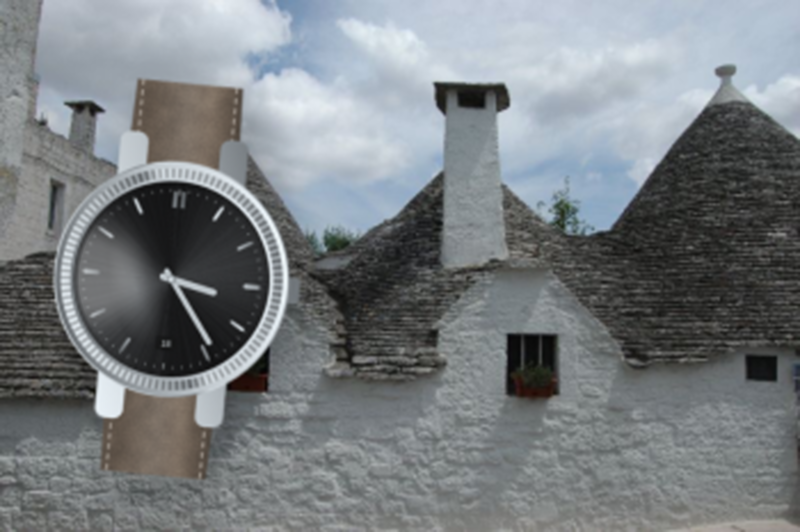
3:24
